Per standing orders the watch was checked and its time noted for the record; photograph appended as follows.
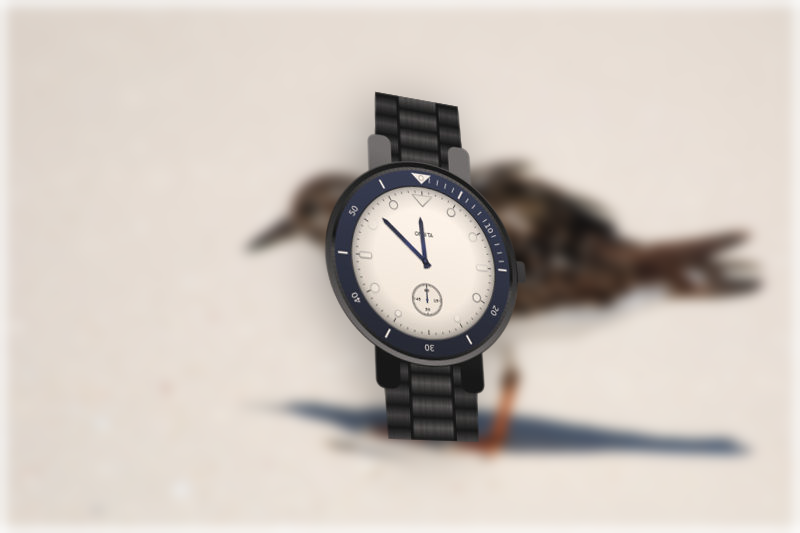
11:52
